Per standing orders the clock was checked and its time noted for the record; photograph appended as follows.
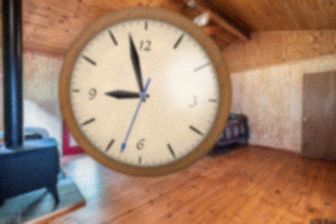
8:57:33
